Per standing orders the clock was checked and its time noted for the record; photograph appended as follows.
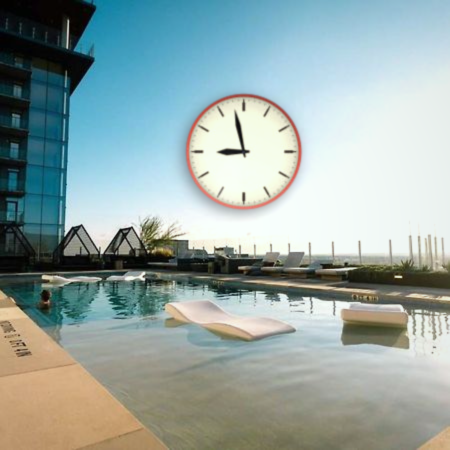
8:58
